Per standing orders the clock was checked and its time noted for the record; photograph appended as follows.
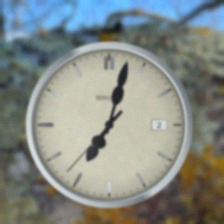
7:02:37
